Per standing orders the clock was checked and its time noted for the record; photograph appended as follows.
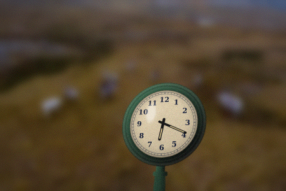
6:19
